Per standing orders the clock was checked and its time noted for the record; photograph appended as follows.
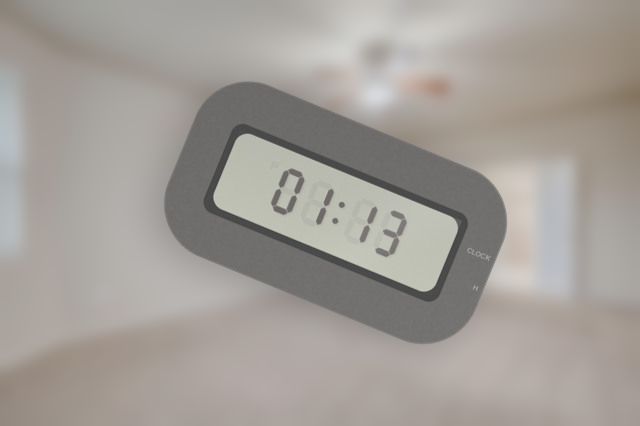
1:13
